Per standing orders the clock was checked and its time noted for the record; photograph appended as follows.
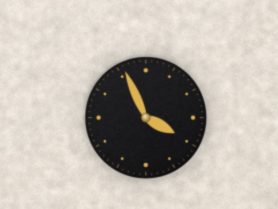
3:56
